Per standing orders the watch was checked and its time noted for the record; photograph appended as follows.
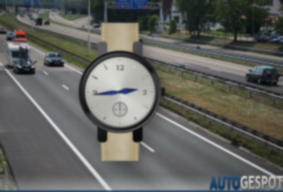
2:44
